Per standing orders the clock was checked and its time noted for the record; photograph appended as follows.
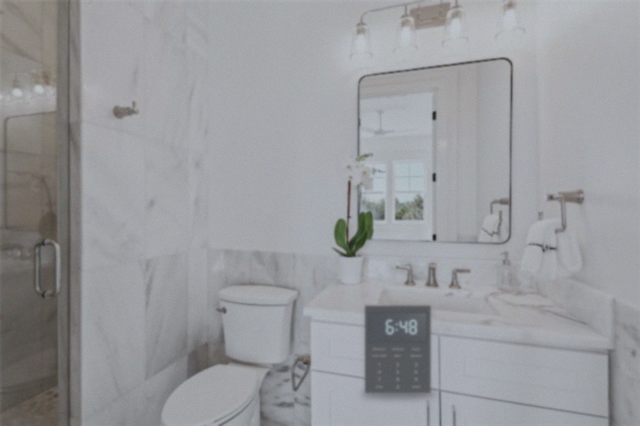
6:48
